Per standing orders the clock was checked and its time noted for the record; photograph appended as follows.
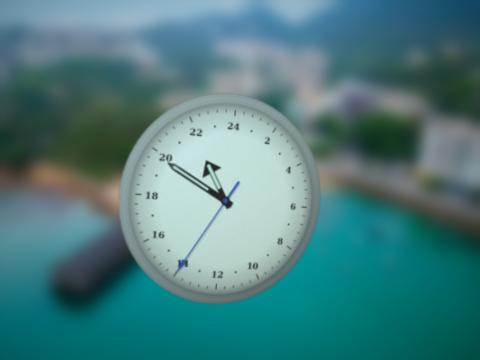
21:49:35
